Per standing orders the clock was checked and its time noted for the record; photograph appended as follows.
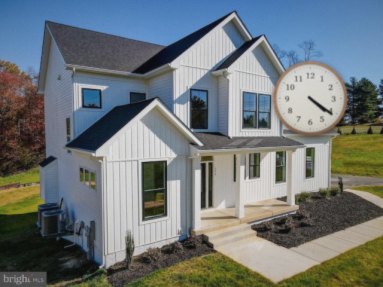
4:21
